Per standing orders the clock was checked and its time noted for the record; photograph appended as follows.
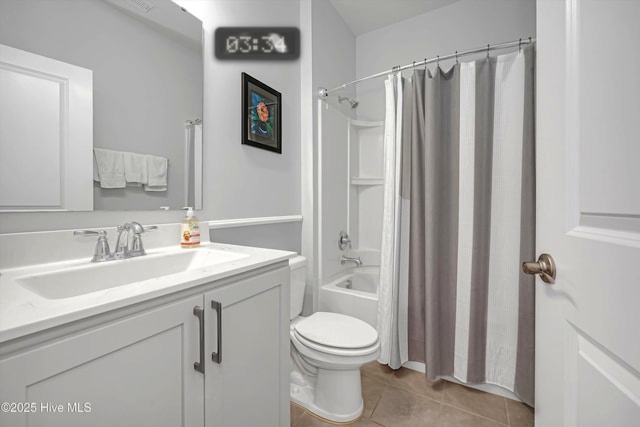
3:34
